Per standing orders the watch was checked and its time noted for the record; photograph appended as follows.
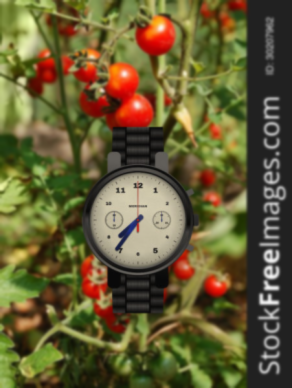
7:36
